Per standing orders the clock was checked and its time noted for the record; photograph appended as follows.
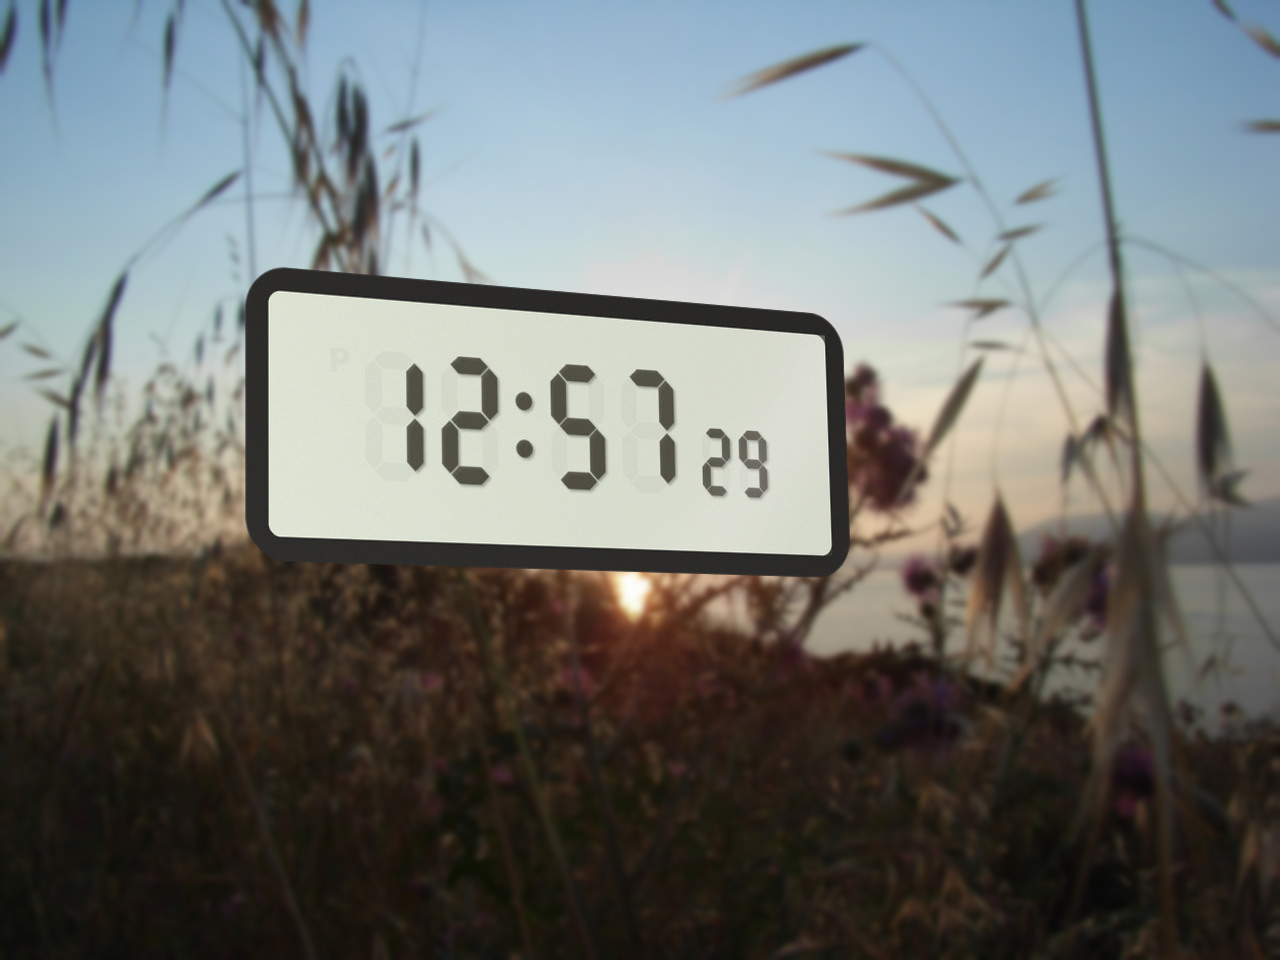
12:57:29
